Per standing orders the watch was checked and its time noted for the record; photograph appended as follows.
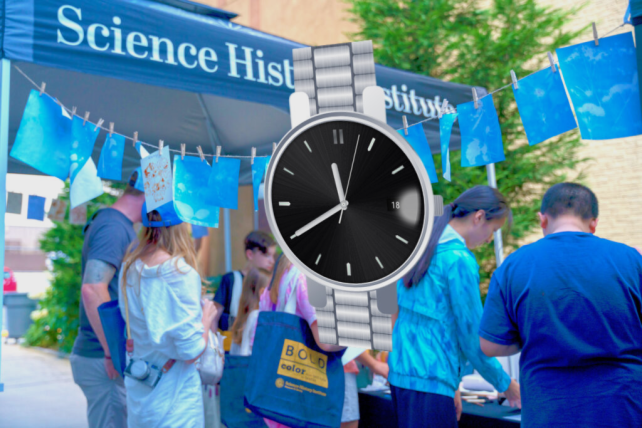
11:40:03
